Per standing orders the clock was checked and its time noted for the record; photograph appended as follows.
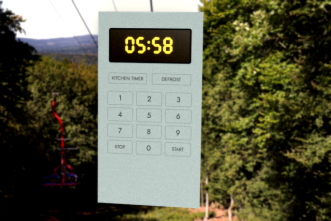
5:58
